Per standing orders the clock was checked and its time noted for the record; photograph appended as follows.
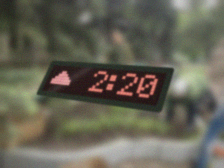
2:20
